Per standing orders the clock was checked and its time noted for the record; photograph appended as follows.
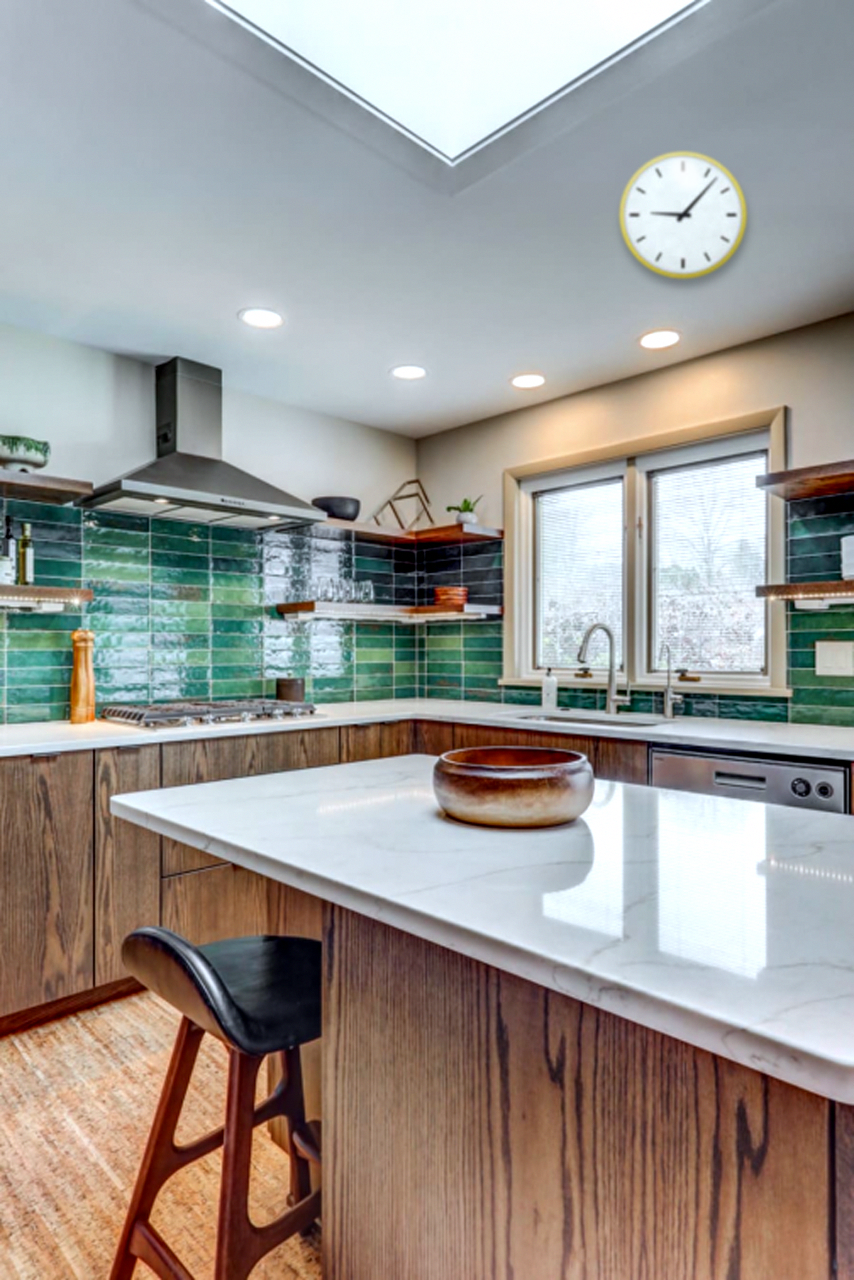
9:07
